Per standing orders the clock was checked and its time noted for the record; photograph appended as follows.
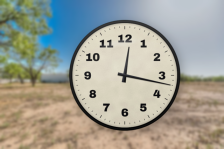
12:17
